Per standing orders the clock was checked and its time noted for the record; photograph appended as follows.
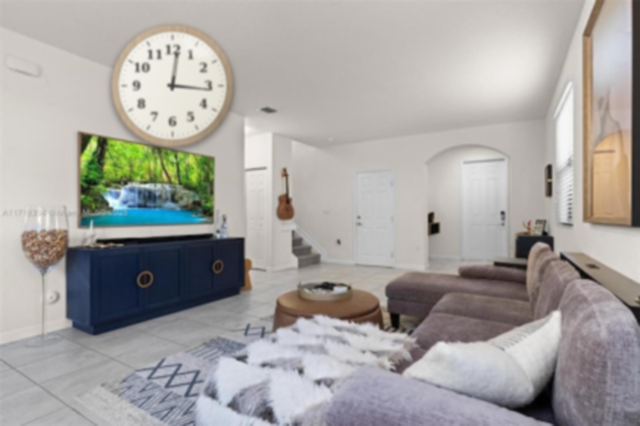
12:16
